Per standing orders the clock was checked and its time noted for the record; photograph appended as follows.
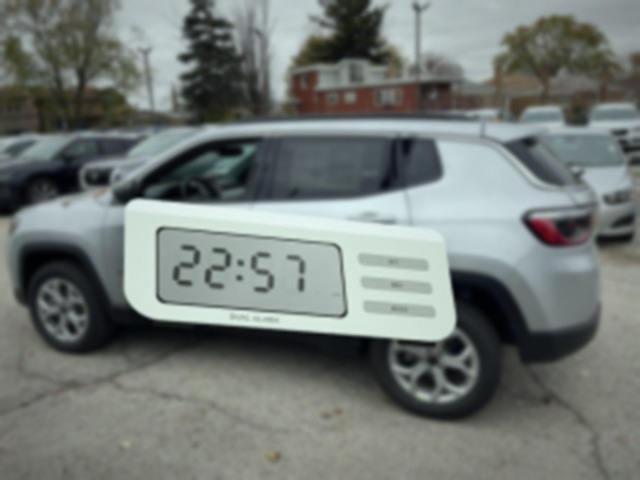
22:57
